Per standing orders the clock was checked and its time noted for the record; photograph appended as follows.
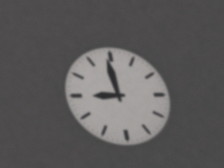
8:59
